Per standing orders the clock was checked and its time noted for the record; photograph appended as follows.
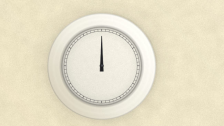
12:00
